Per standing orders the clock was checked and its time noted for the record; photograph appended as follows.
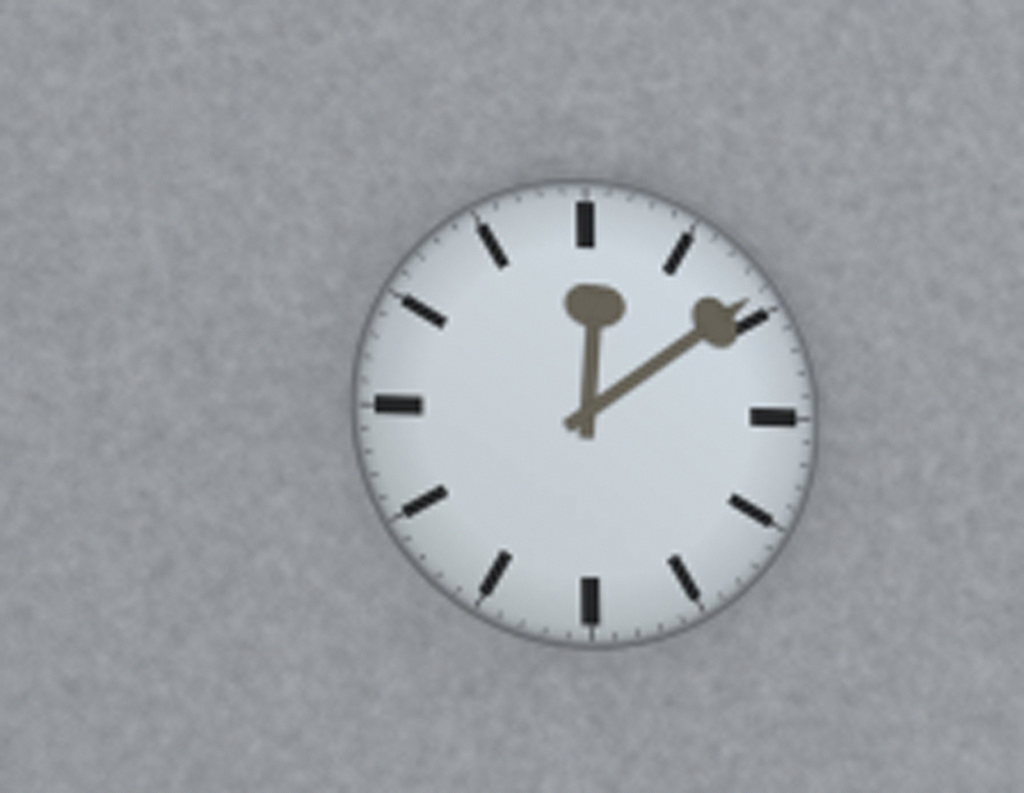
12:09
